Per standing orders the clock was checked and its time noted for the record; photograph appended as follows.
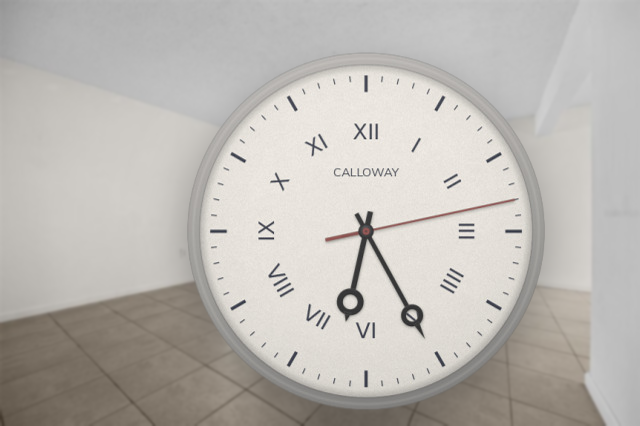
6:25:13
